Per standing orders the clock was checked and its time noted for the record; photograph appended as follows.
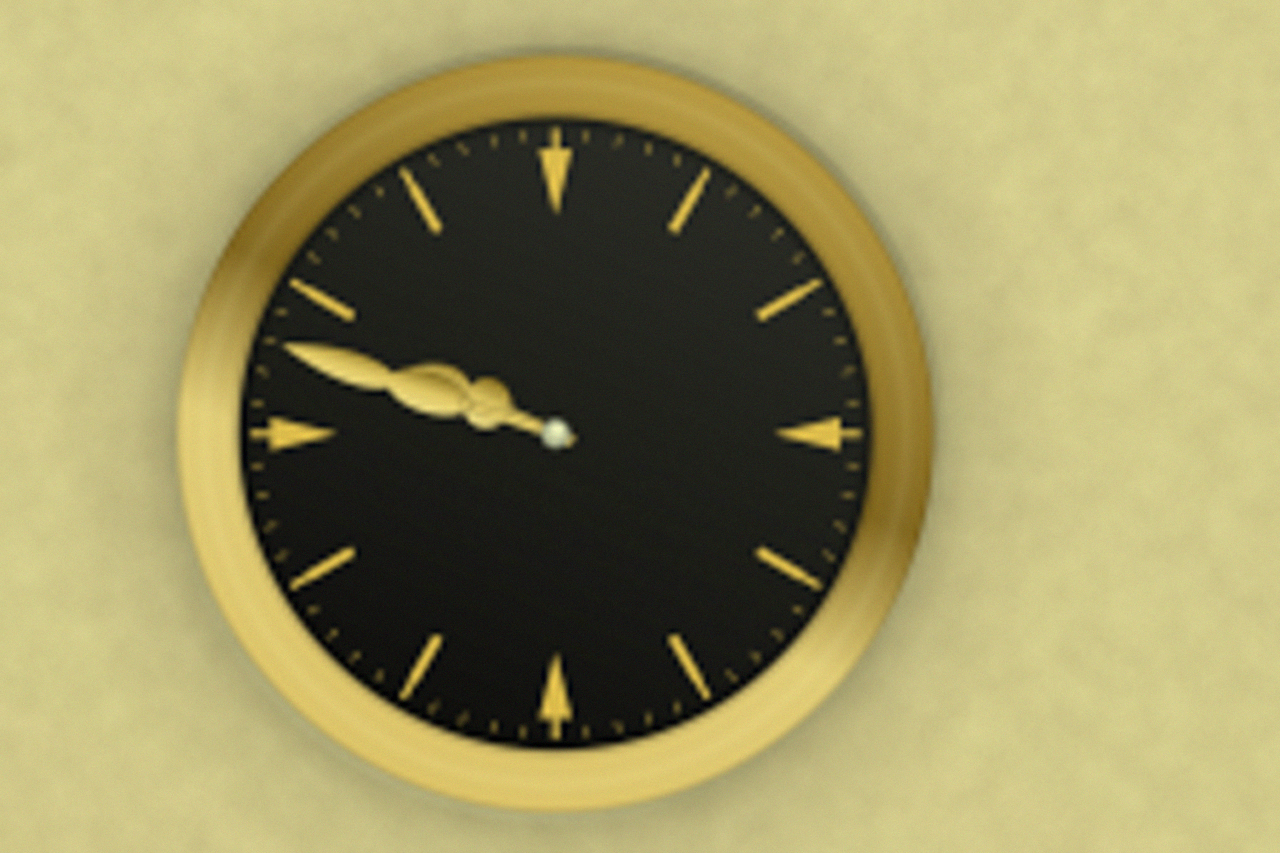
9:48
